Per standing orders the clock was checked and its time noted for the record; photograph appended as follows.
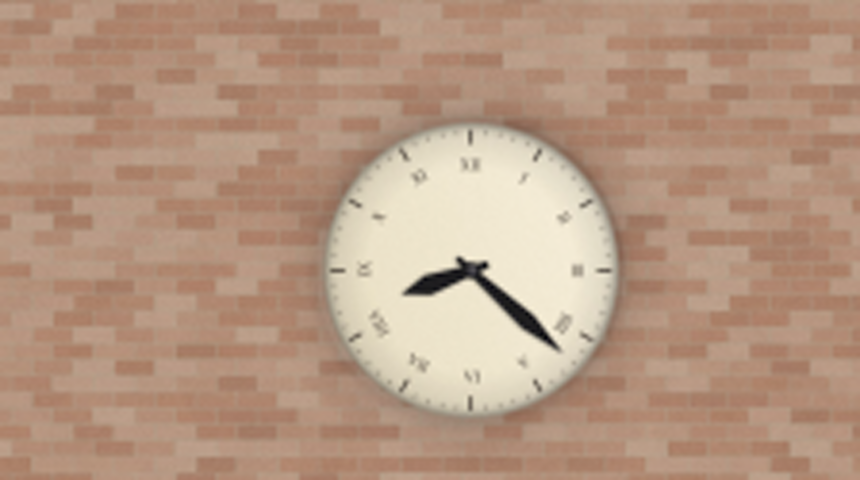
8:22
